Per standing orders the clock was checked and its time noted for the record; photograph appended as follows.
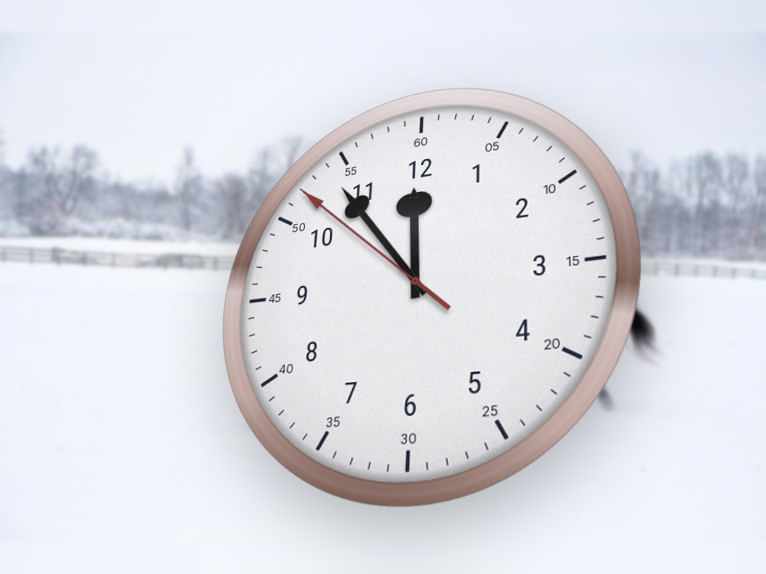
11:53:52
